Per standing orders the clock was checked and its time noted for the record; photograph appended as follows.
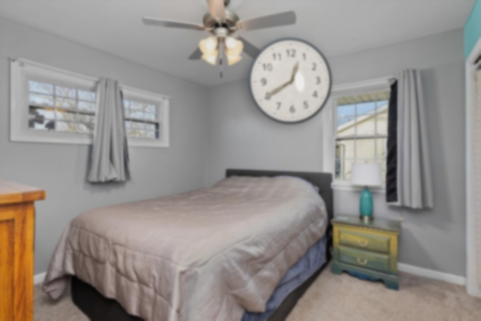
12:40
